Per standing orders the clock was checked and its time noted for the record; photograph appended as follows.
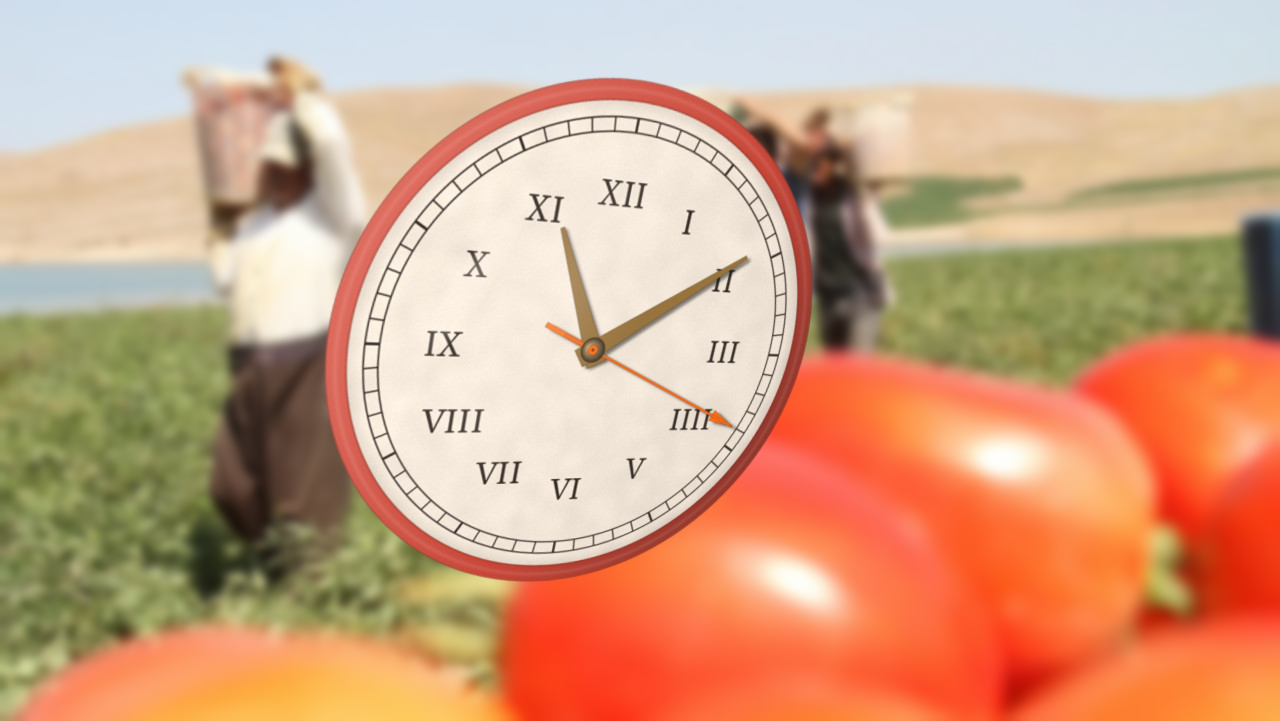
11:09:19
